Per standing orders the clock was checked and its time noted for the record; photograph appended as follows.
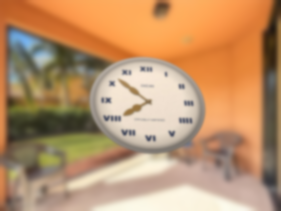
7:52
